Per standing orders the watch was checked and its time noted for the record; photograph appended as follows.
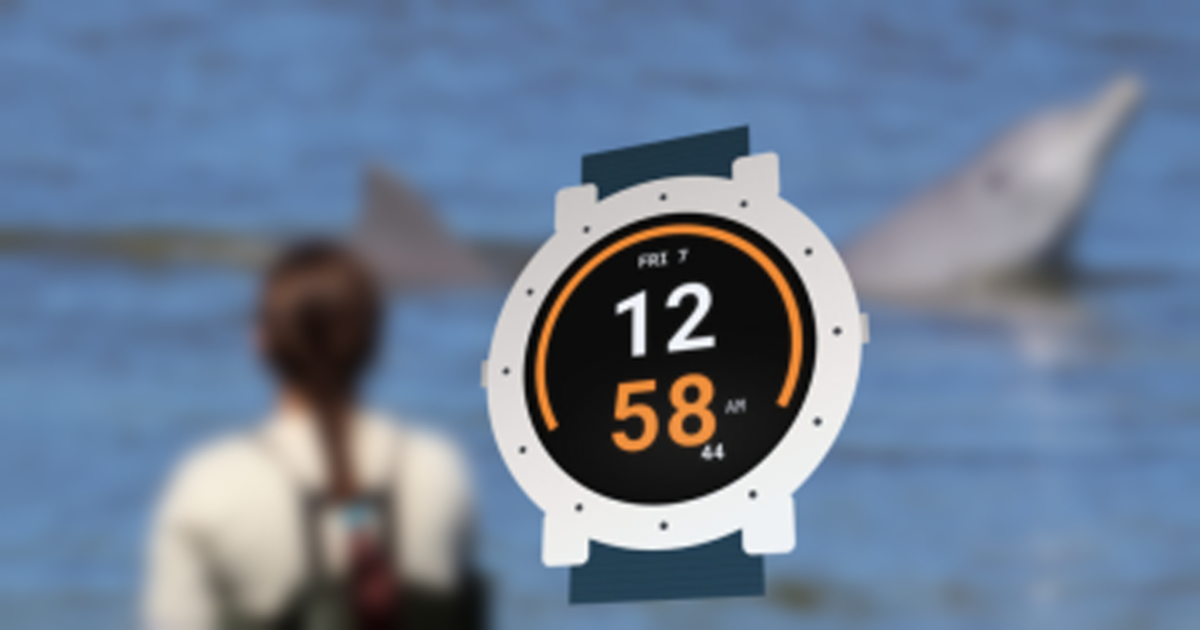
12:58
